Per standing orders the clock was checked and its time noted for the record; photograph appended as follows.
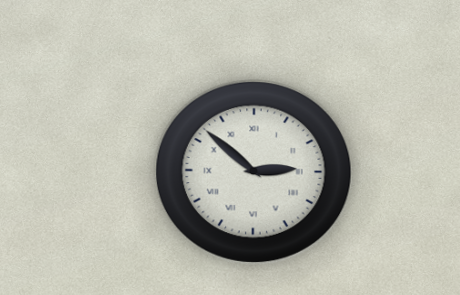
2:52
